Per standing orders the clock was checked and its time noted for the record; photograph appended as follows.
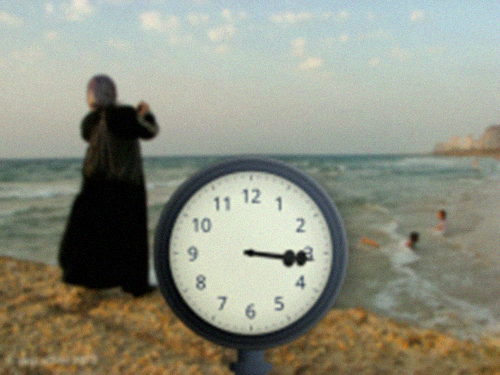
3:16
